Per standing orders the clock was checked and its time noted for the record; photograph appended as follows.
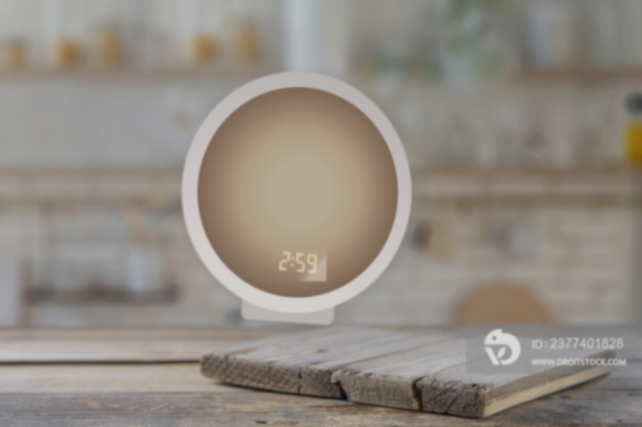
2:59
